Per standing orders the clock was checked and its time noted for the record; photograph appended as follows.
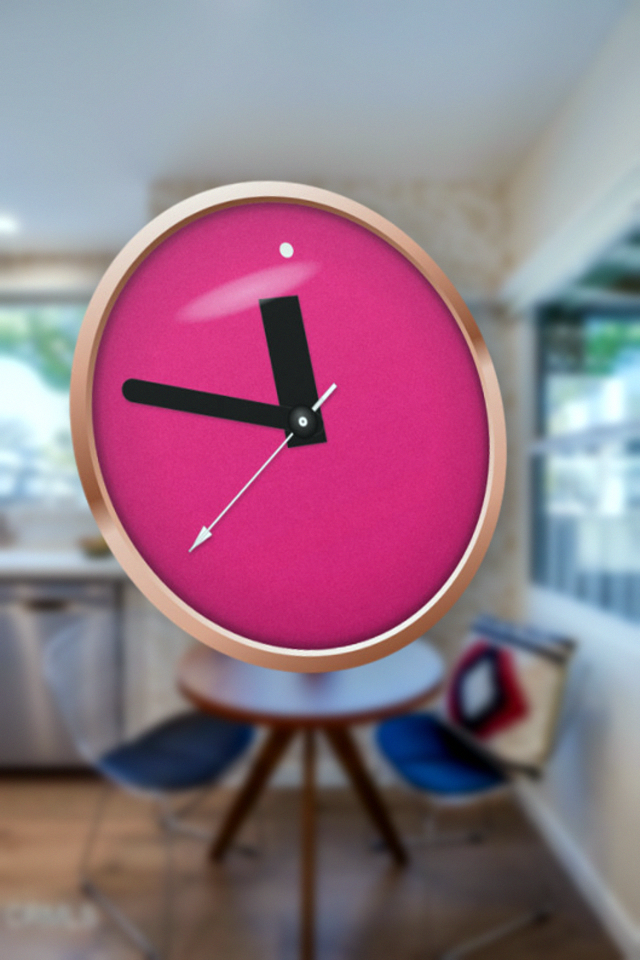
11:46:38
